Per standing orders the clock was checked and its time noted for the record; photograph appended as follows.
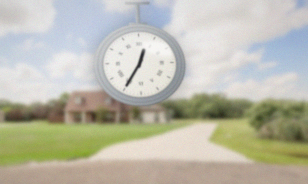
12:35
